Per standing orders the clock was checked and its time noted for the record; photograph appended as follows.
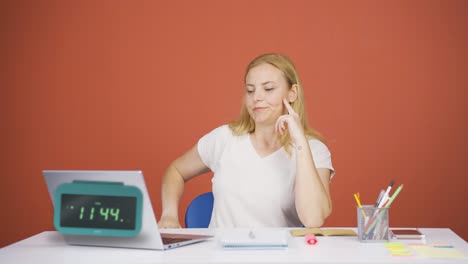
11:44
